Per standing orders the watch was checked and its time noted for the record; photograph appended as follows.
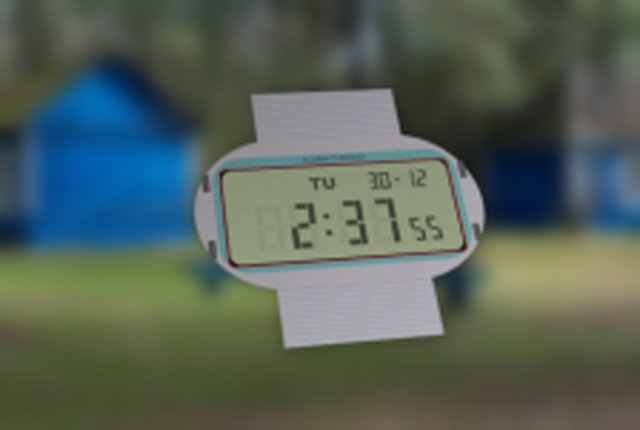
2:37:55
